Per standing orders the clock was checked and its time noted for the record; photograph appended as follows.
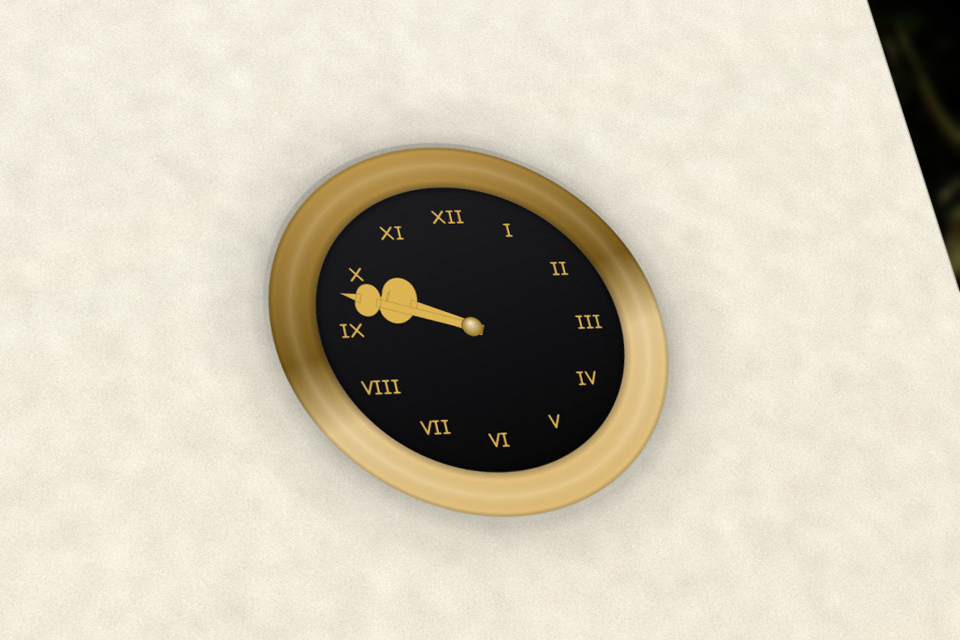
9:48
